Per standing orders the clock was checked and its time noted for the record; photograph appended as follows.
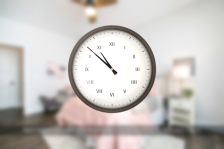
10:52
